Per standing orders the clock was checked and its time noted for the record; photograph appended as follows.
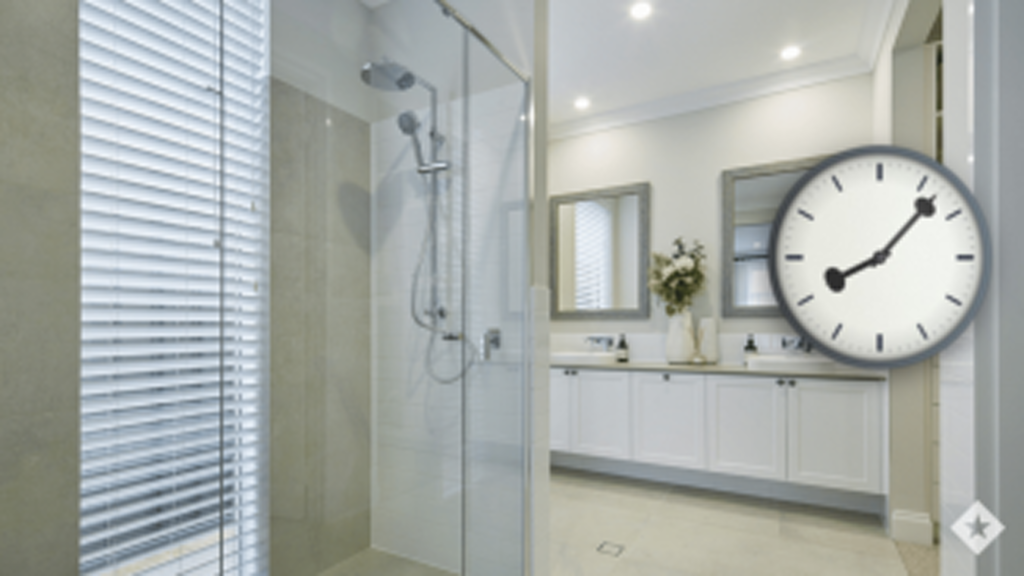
8:07
